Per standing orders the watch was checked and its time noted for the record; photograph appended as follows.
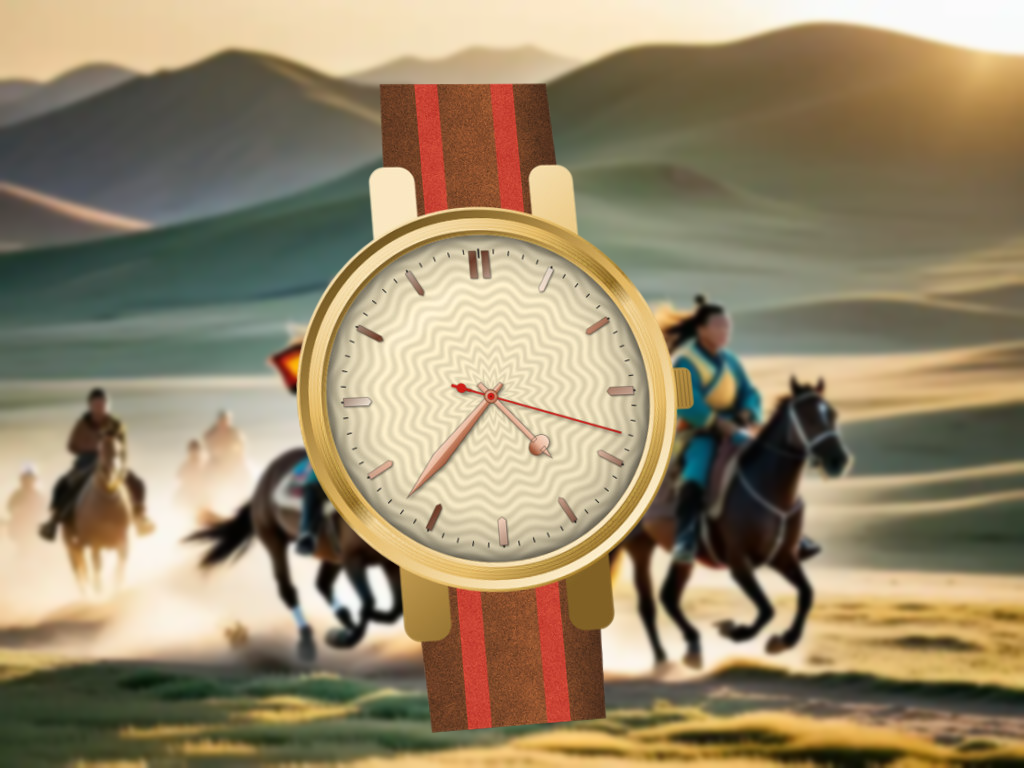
4:37:18
